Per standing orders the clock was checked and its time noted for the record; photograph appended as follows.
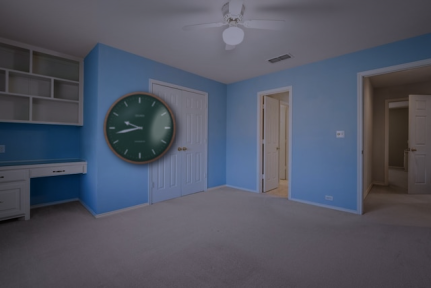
9:43
